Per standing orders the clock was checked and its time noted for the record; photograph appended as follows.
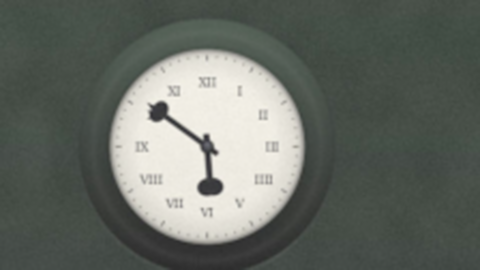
5:51
